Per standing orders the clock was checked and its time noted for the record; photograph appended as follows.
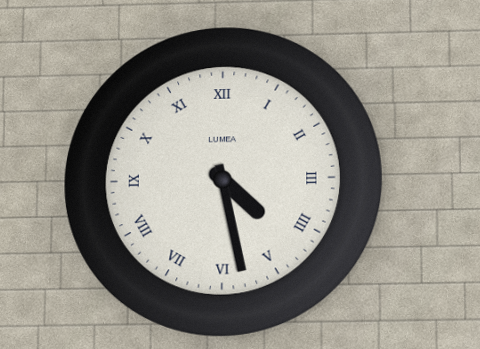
4:28
